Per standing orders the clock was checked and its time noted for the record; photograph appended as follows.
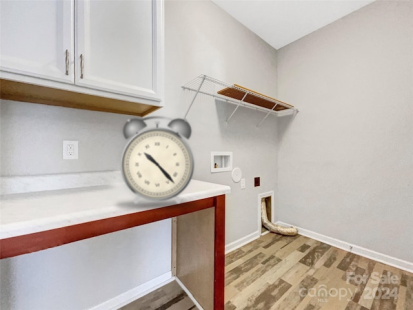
10:23
